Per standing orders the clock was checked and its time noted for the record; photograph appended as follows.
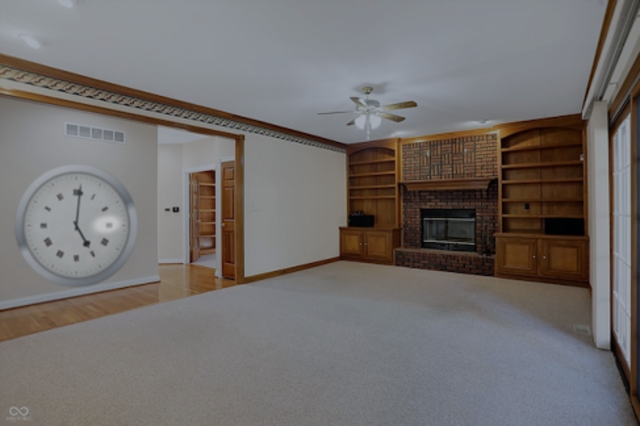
5:01
